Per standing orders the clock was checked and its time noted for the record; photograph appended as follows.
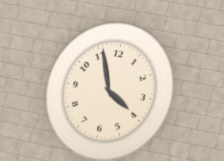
3:56
